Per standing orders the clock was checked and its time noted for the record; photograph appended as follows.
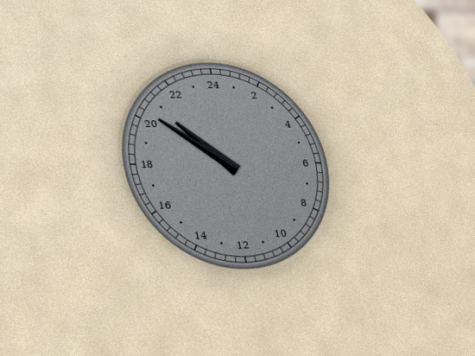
20:51
